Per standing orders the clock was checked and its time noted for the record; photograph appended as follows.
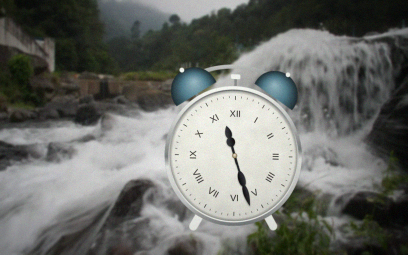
11:27
